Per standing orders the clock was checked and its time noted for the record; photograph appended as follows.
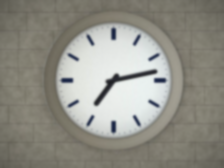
7:13
